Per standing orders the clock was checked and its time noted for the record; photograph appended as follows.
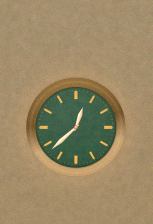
12:38
